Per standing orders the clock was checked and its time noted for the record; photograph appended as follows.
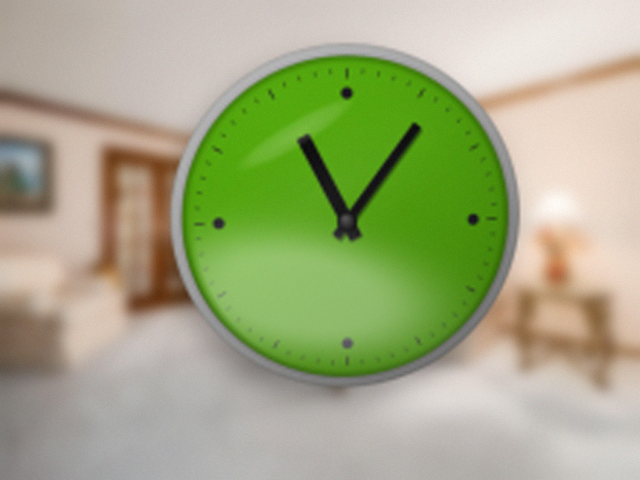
11:06
